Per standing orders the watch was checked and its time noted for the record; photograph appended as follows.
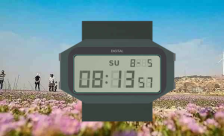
8:13:57
